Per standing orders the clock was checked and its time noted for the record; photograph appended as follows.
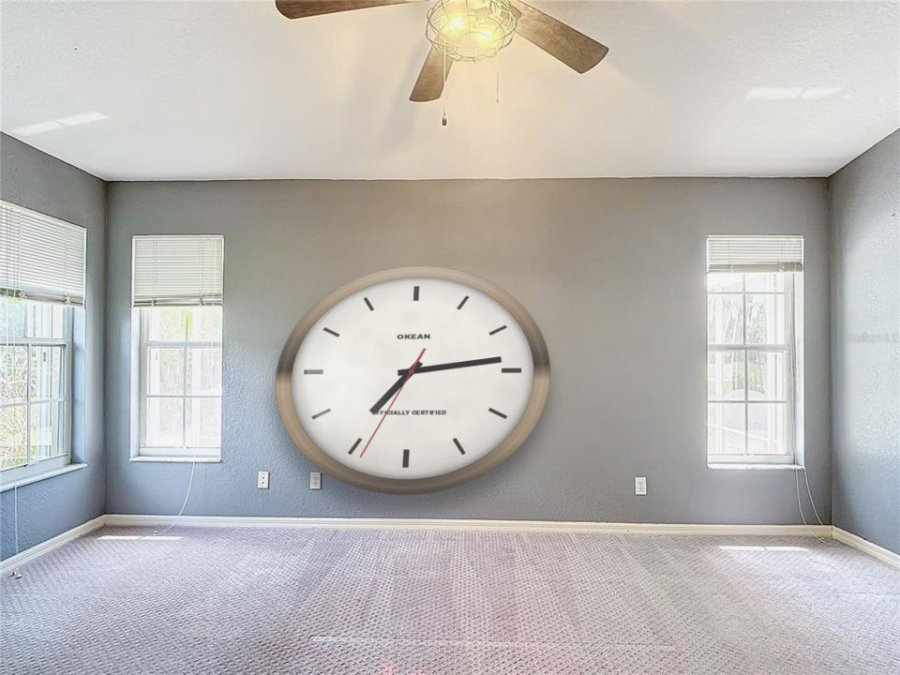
7:13:34
